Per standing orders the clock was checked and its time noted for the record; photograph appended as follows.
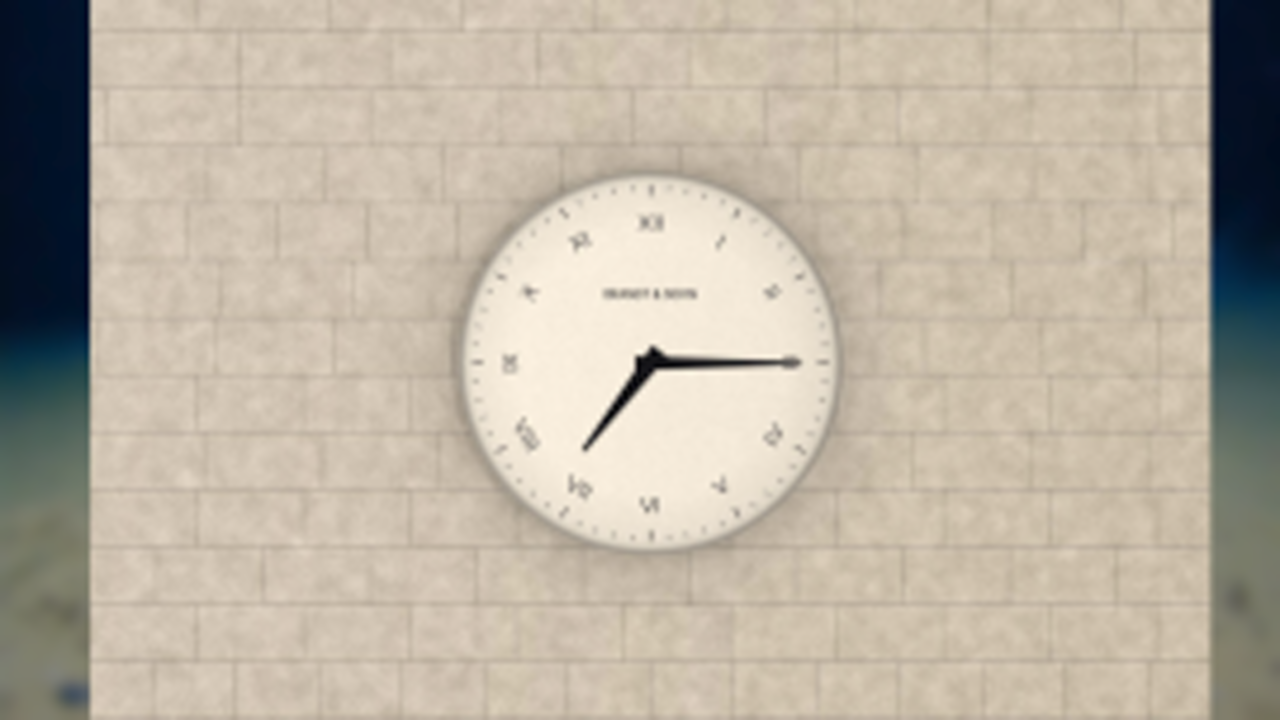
7:15
